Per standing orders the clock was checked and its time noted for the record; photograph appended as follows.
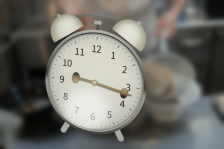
9:17
